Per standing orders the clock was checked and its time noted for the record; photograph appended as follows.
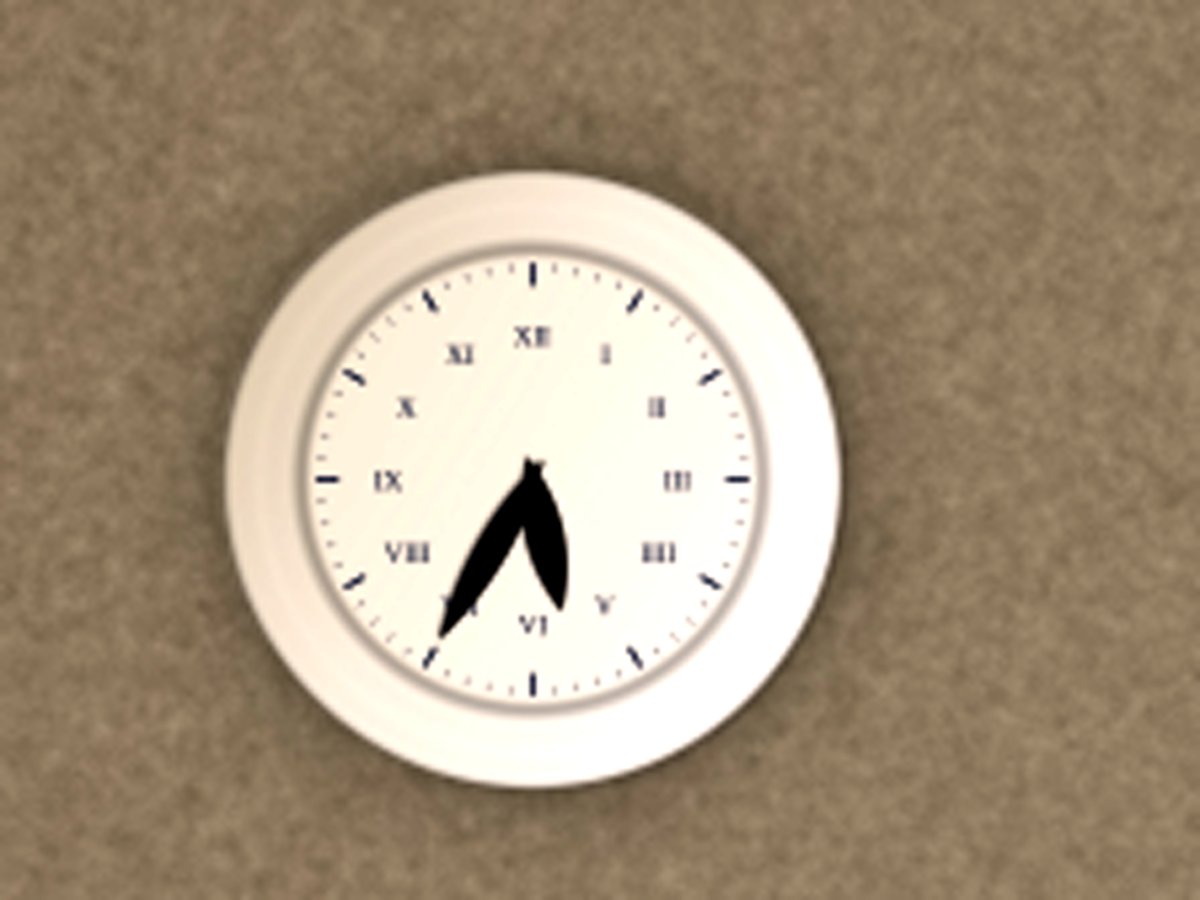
5:35
